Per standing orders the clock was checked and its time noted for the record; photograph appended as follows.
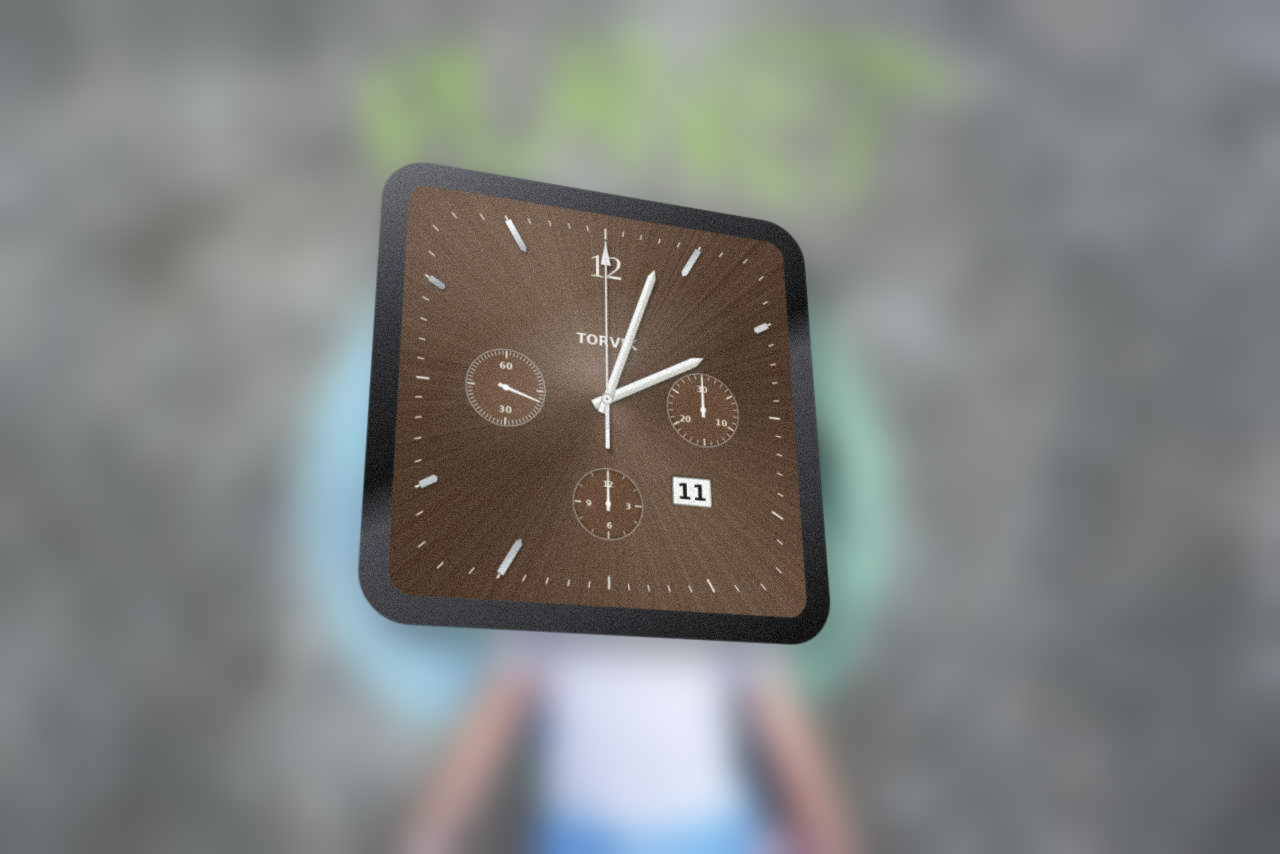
2:03:18
